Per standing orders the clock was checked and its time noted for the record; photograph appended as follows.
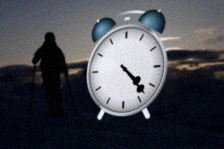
4:23
